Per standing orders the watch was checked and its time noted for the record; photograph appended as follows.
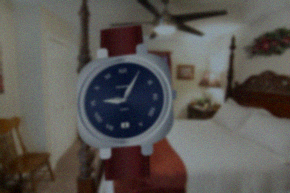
9:05
